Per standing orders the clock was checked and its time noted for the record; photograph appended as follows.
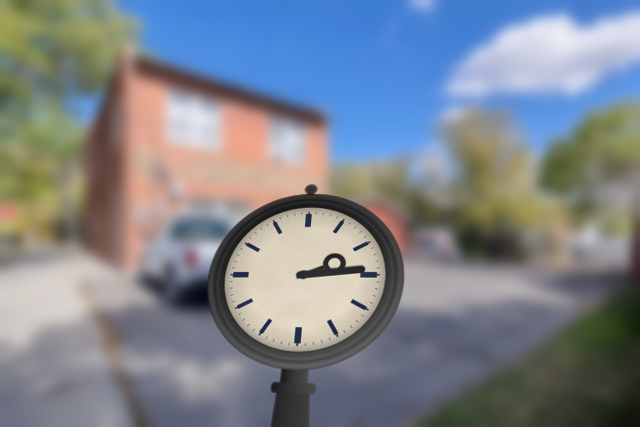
2:14
